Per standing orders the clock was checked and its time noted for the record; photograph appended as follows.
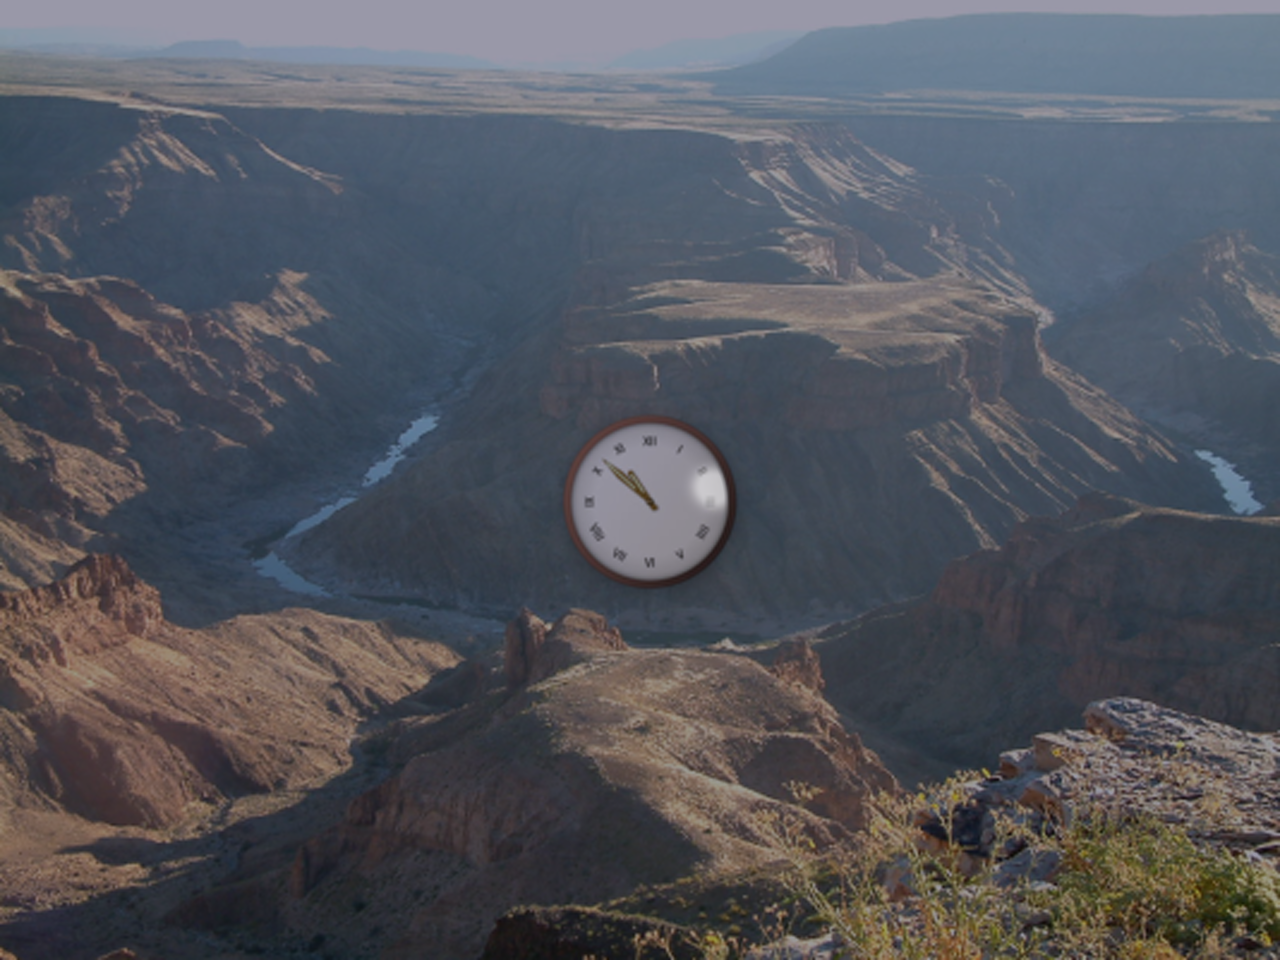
10:52
